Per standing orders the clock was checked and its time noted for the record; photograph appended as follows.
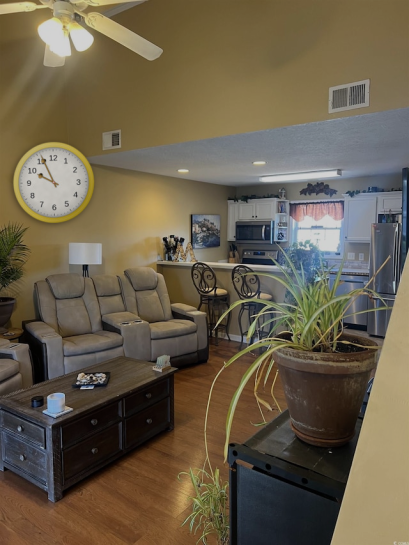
9:56
